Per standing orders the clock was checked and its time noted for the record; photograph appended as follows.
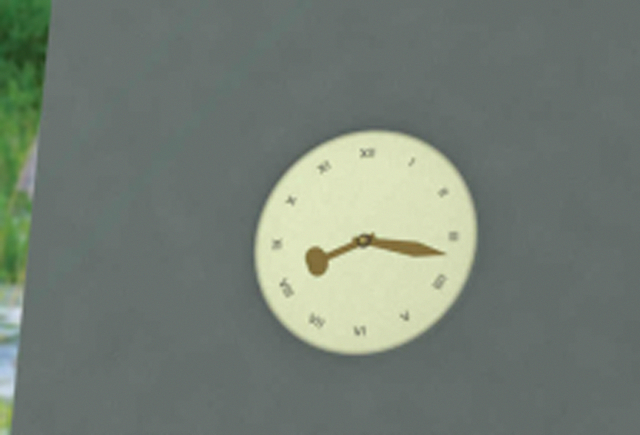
8:17
